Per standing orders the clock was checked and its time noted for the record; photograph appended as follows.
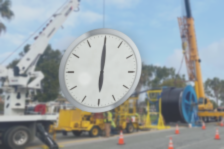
6:00
